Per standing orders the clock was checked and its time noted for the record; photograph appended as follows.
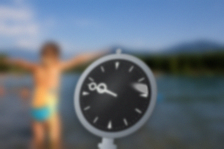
9:48
